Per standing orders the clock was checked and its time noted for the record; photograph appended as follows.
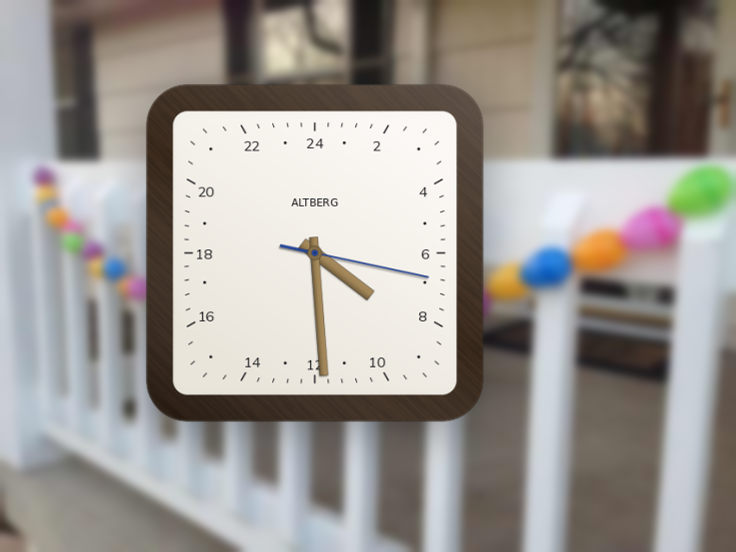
8:29:17
